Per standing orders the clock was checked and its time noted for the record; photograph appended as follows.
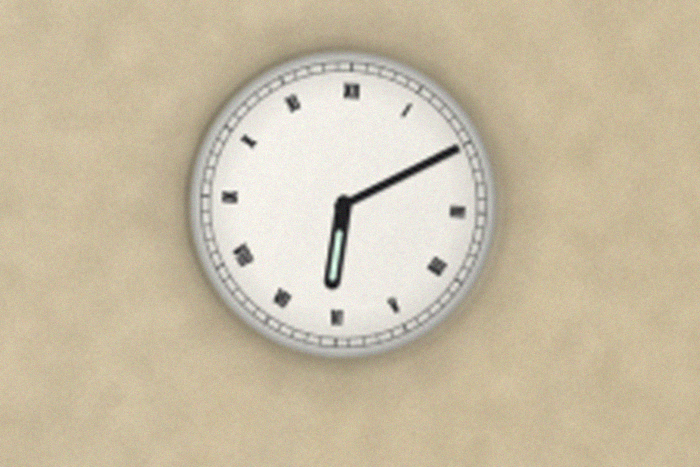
6:10
